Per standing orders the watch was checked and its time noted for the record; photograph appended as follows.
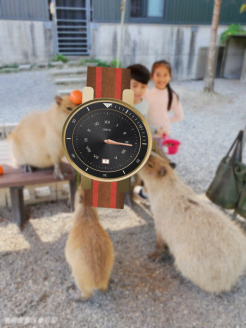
3:16
